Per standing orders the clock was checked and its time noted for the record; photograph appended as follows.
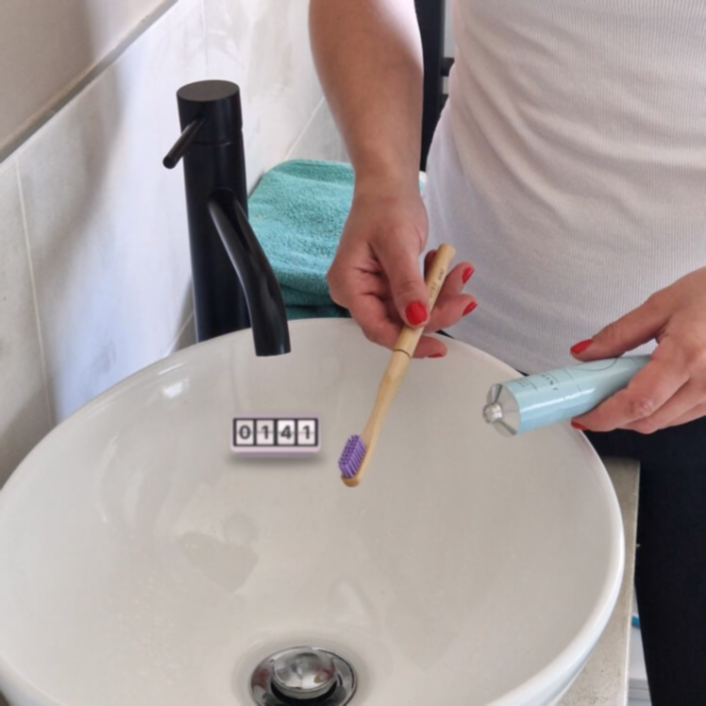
1:41
